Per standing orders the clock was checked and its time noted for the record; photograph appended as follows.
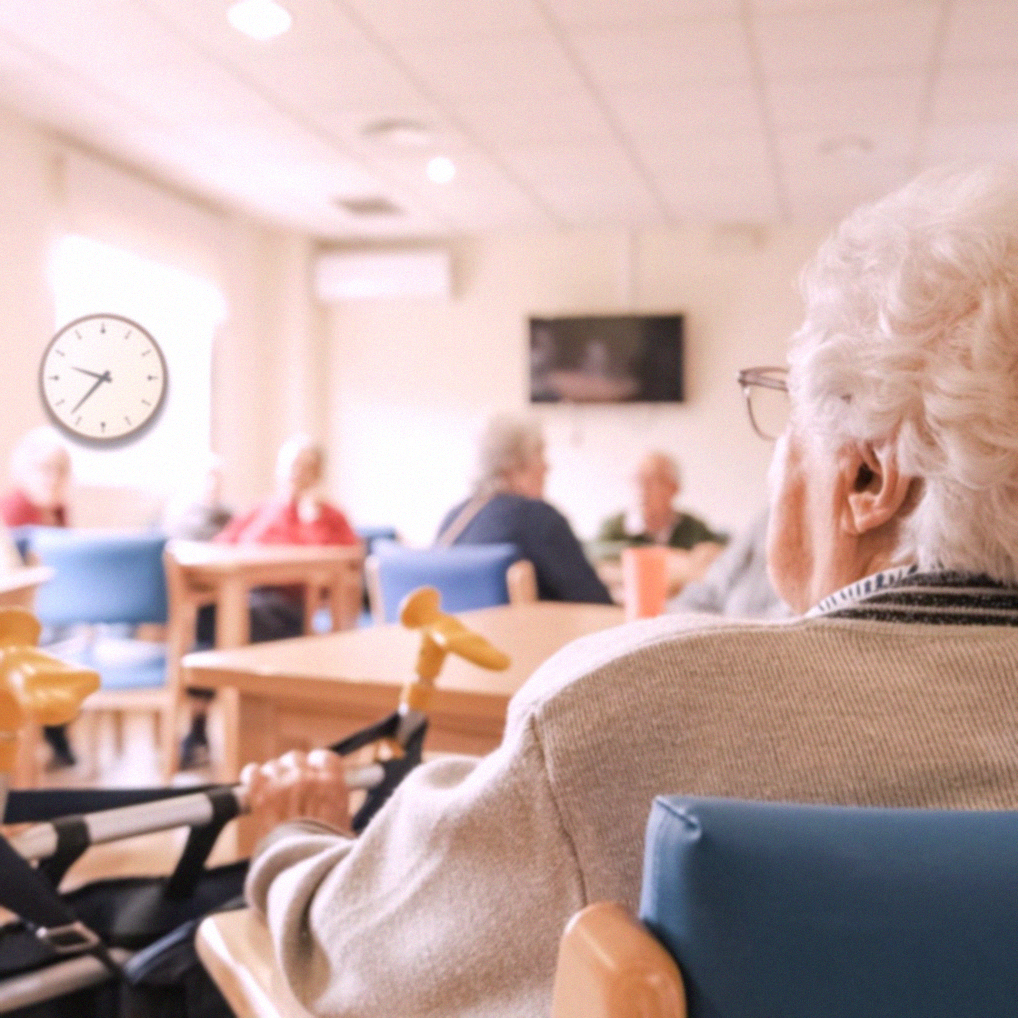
9:37
